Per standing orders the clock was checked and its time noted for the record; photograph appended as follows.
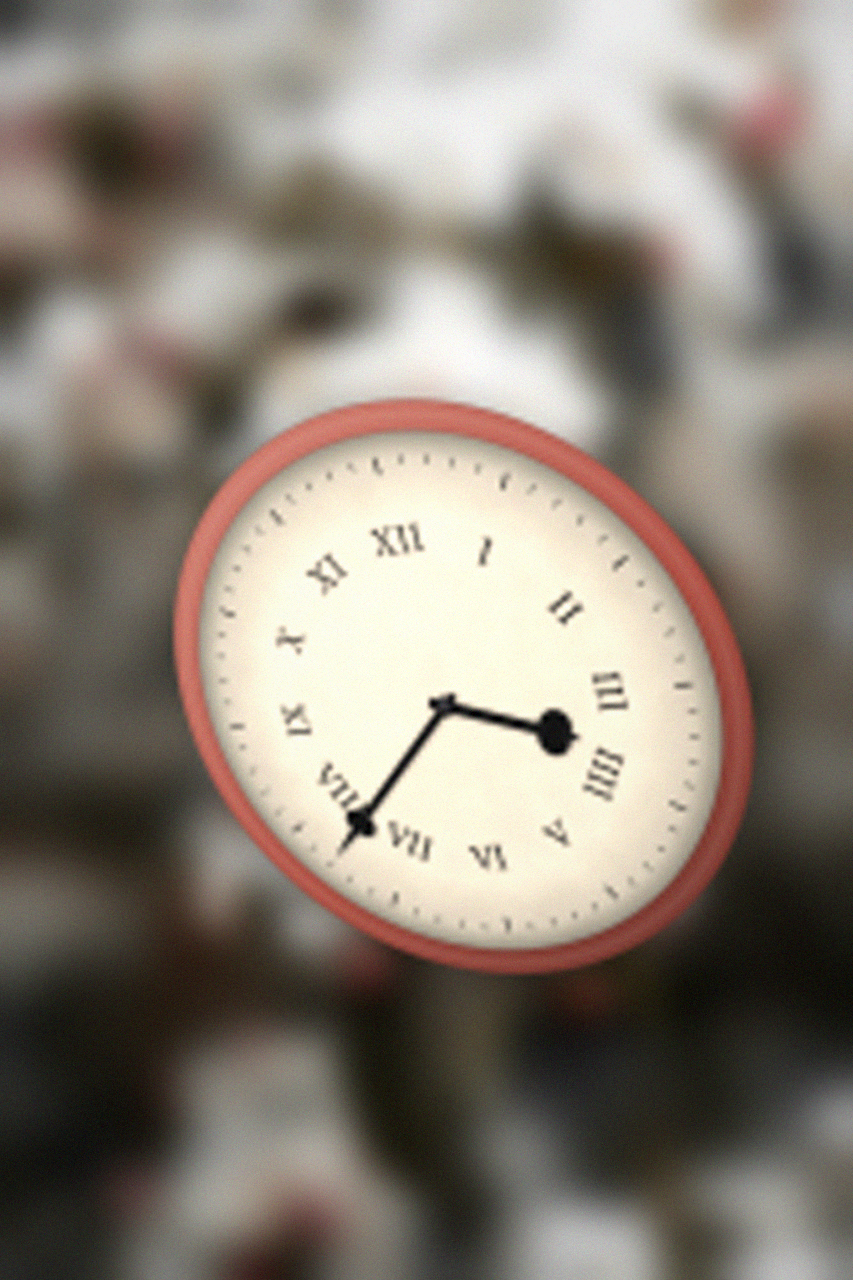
3:38
